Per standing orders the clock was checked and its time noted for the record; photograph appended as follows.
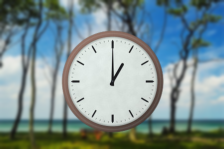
1:00
